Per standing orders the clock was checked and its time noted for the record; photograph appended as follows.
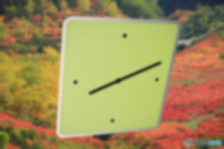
8:11
